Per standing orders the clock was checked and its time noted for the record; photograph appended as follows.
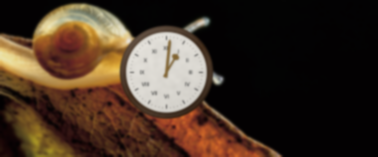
1:01
